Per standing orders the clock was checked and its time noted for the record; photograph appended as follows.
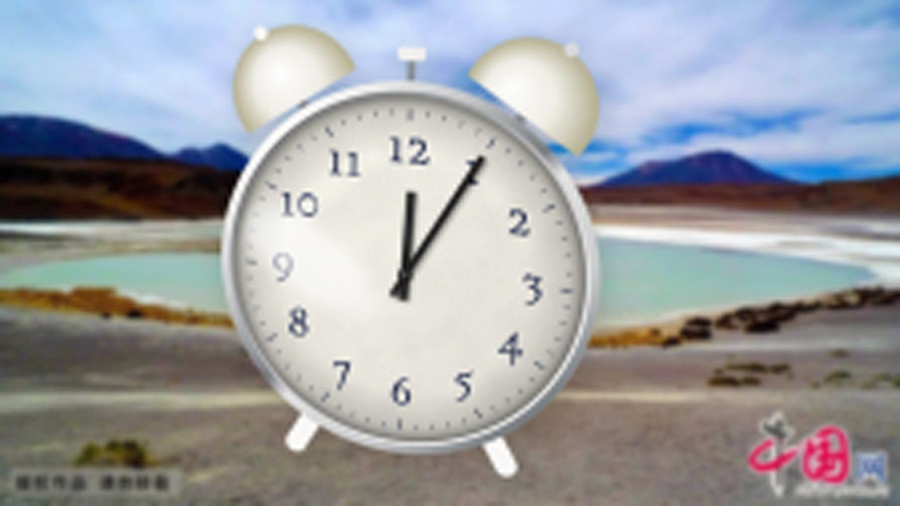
12:05
